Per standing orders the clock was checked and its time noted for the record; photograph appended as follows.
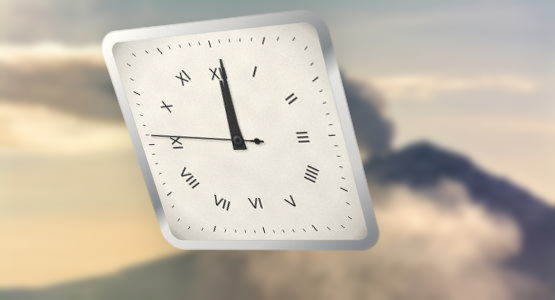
12:00:46
